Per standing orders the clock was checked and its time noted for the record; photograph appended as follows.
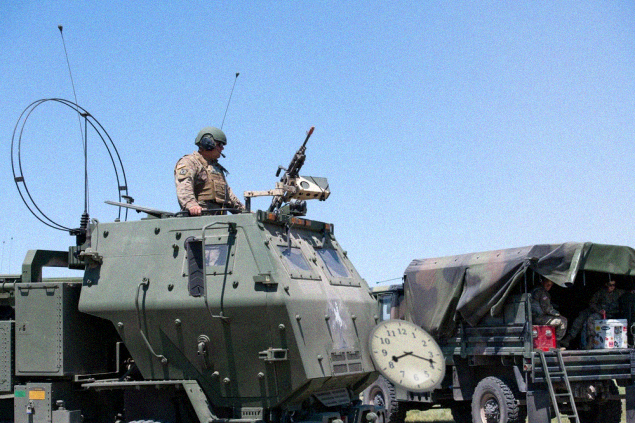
8:18
